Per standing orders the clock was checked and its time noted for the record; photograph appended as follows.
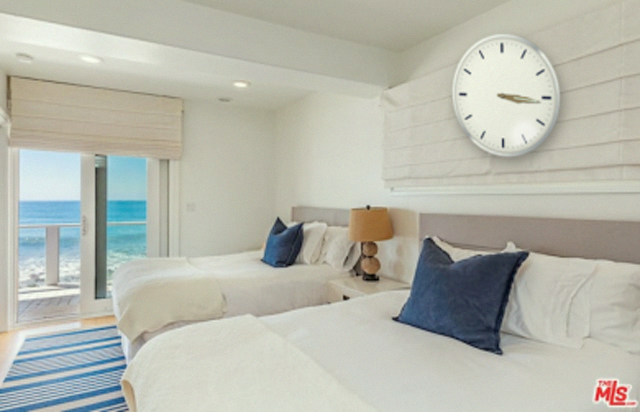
3:16
